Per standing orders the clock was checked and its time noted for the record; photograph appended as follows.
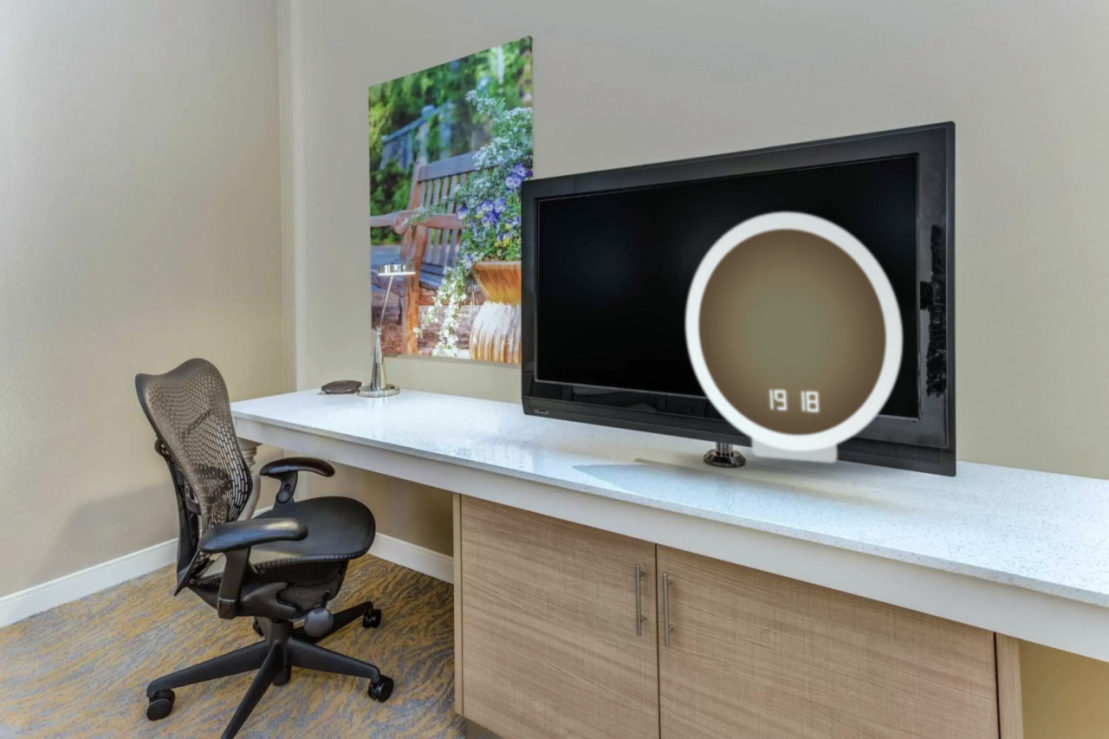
19:18
